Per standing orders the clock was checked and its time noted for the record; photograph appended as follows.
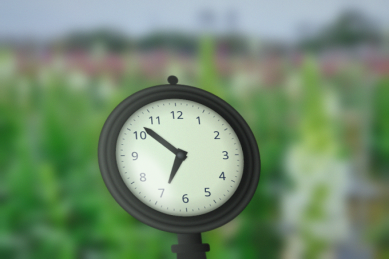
6:52
